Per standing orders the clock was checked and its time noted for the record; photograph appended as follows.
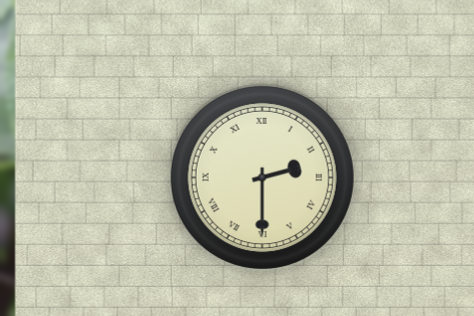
2:30
